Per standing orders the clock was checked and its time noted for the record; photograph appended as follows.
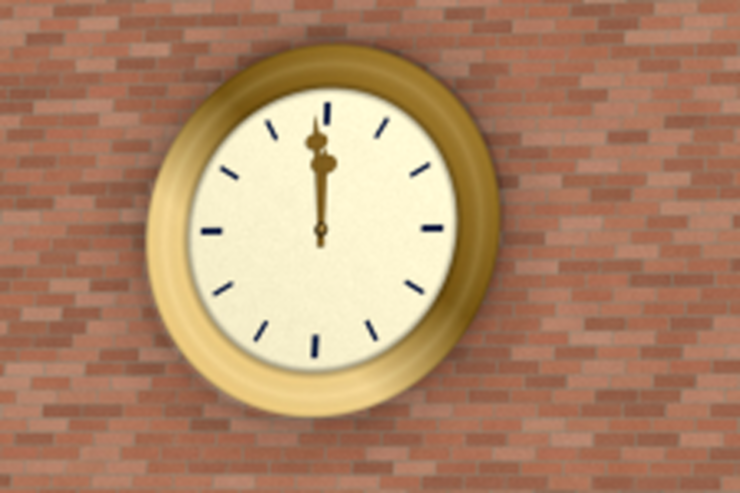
11:59
